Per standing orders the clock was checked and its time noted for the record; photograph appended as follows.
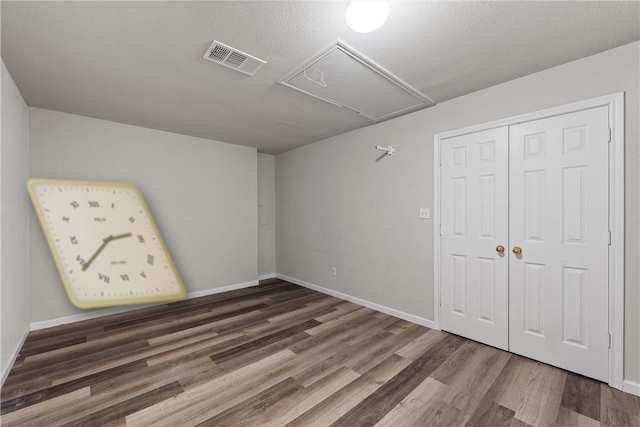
2:39
